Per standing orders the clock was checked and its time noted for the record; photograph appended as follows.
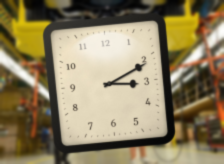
3:11
